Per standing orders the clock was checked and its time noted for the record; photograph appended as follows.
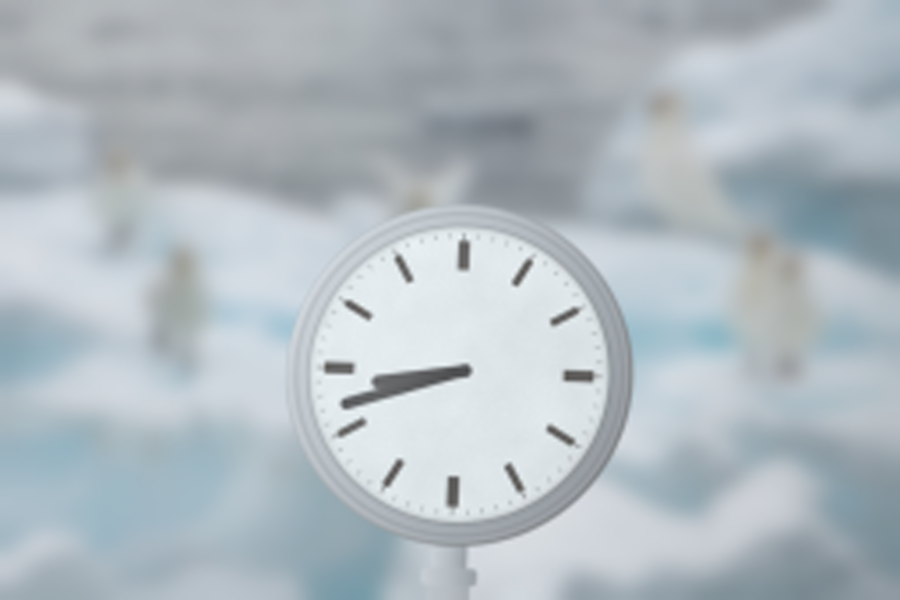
8:42
